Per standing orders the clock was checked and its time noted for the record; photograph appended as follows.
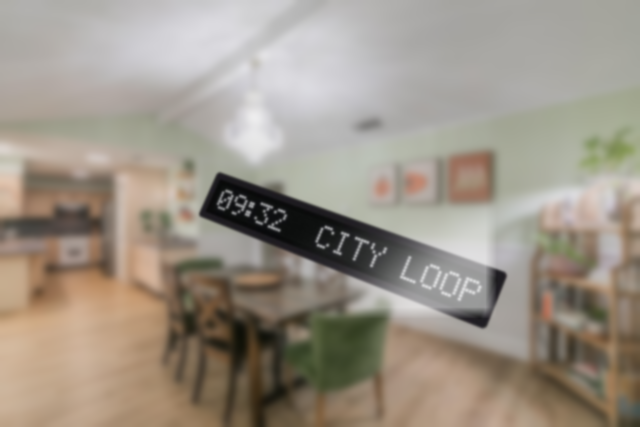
9:32
